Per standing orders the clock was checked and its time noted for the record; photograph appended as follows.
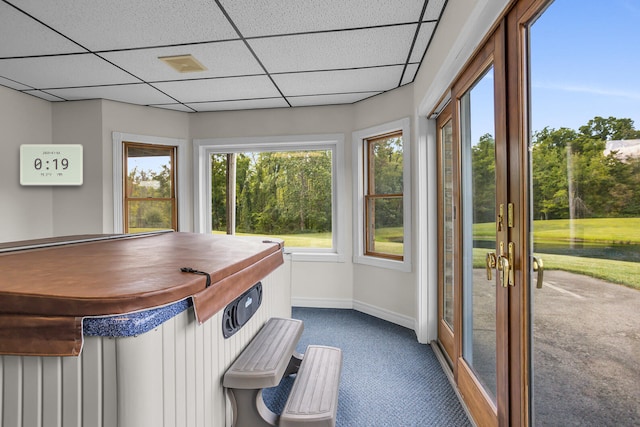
0:19
